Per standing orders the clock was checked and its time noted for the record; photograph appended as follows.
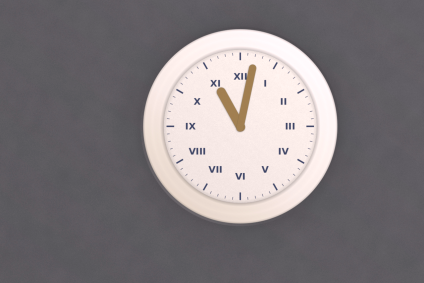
11:02
